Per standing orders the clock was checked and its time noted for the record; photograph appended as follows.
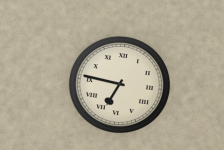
6:46
